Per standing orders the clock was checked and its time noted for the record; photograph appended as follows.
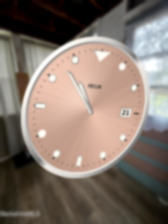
10:53
